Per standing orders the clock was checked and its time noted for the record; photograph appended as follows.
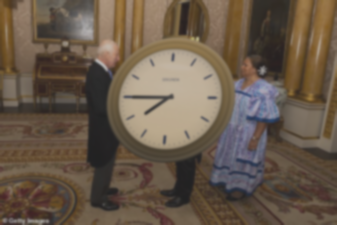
7:45
